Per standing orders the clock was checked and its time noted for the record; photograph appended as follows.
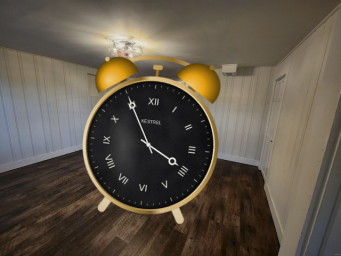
3:55
